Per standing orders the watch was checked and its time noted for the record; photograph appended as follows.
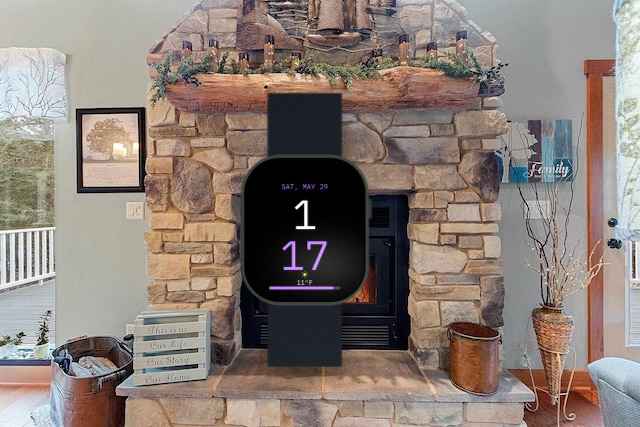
1:17
